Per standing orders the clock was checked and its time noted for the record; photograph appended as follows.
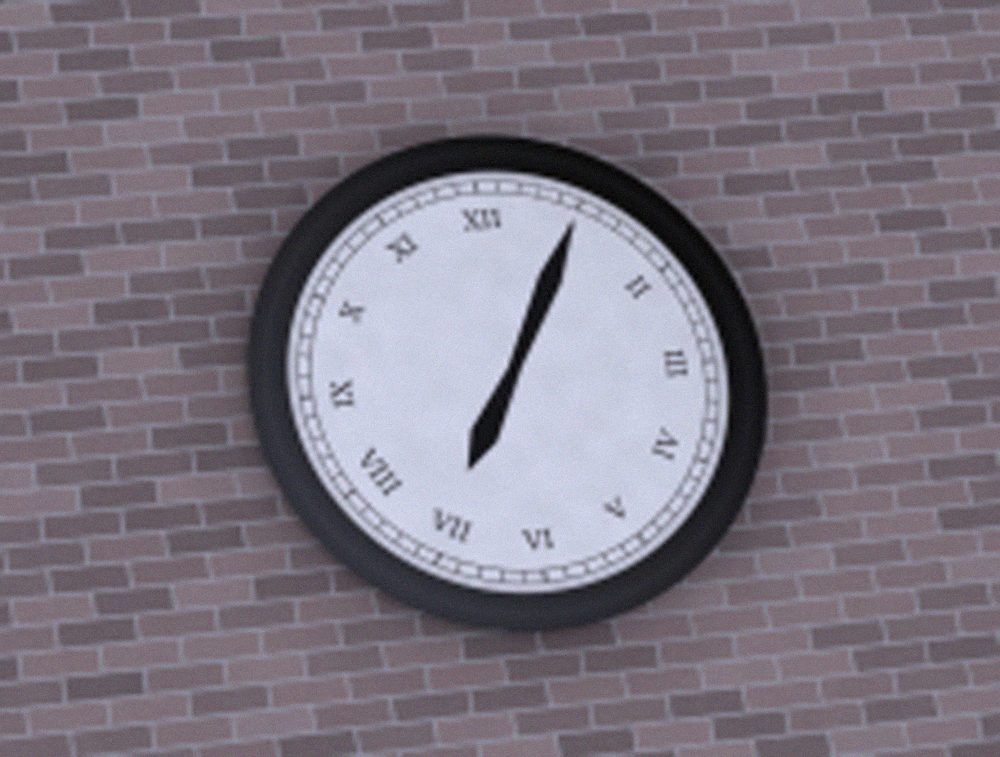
7:05
